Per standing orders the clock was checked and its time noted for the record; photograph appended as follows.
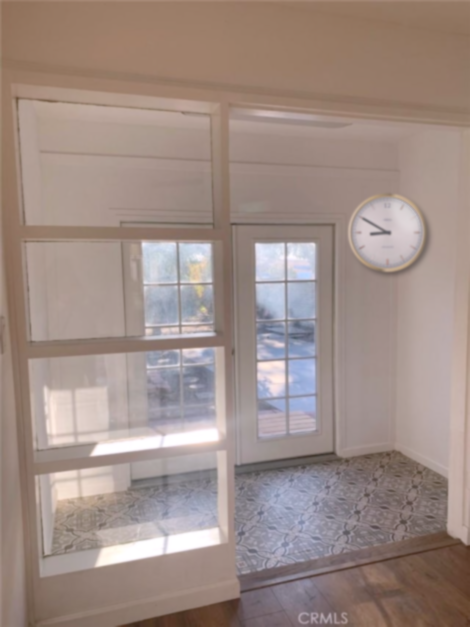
8:50
